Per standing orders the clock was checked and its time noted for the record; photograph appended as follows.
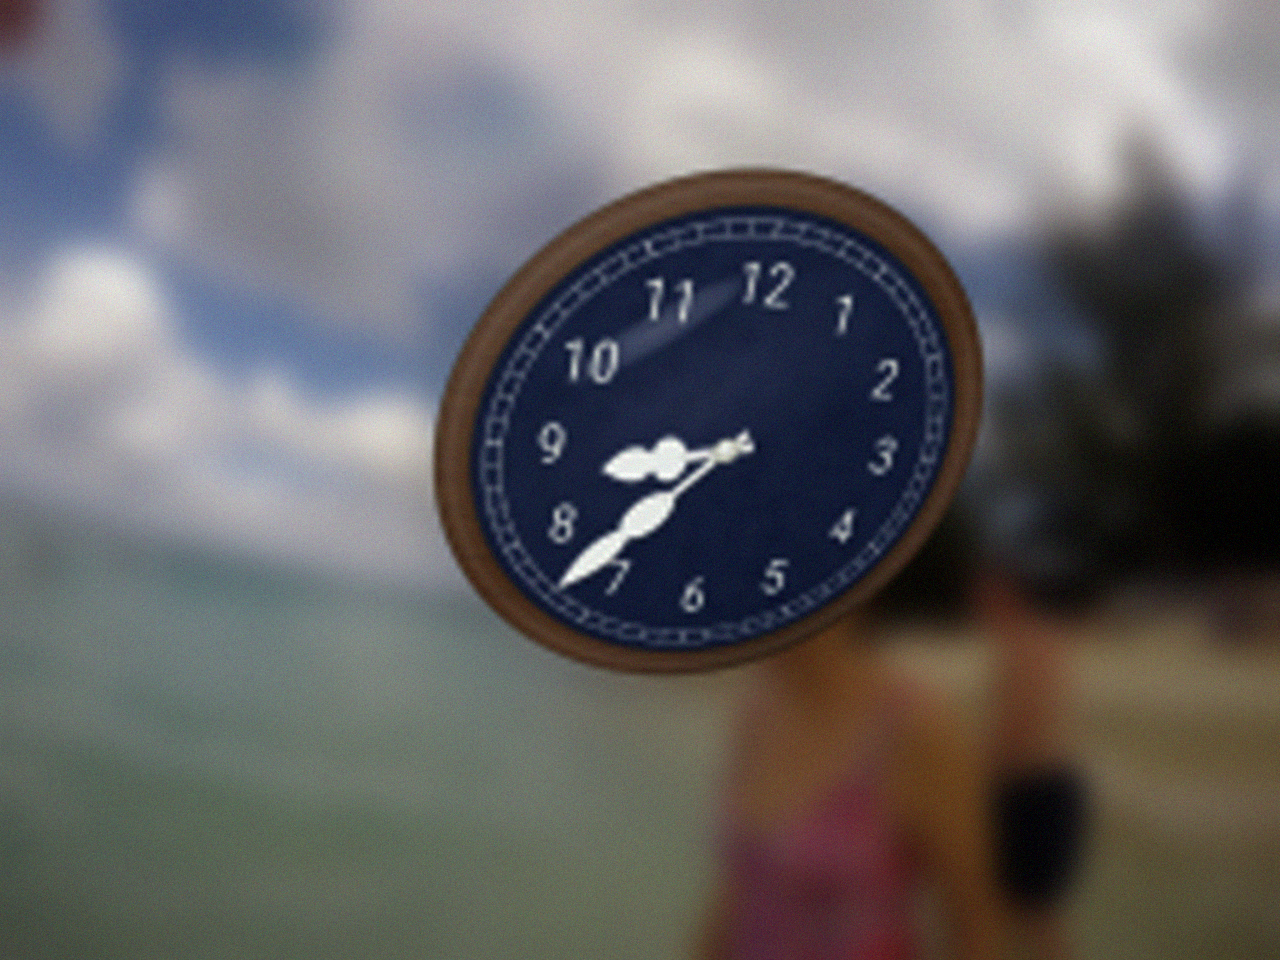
8:37
